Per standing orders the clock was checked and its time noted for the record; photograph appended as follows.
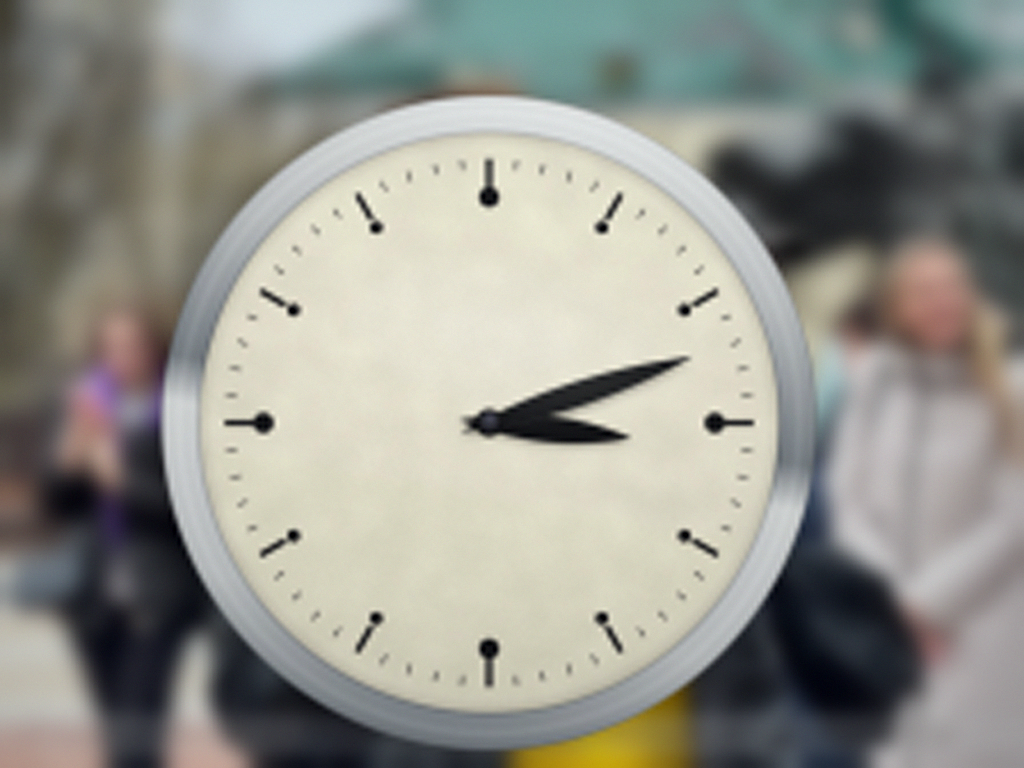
3:12
